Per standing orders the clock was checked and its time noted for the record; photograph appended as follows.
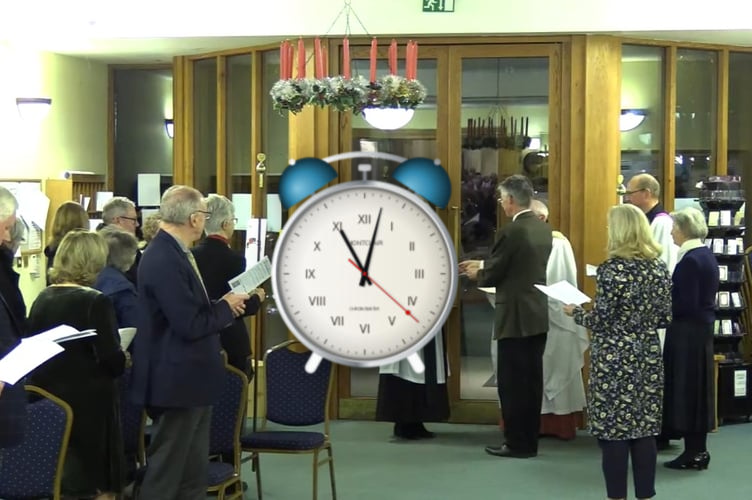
11:02:22
